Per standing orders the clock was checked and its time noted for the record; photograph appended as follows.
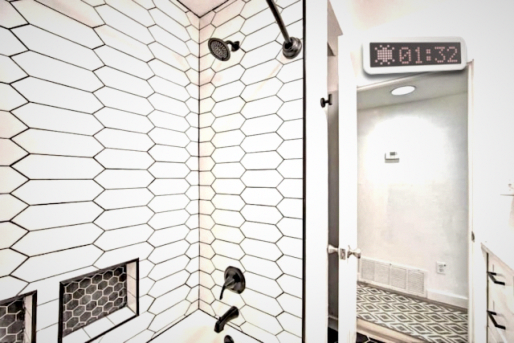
1:32
